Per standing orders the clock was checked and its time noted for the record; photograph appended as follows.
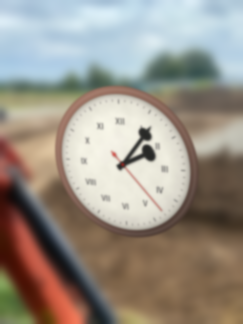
2:06:23
